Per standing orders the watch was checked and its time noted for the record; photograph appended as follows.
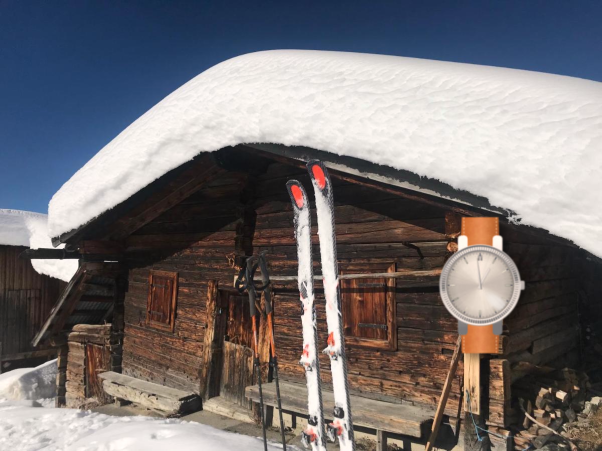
12:59
